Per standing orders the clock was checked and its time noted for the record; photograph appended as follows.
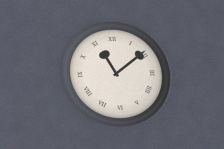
11:09
